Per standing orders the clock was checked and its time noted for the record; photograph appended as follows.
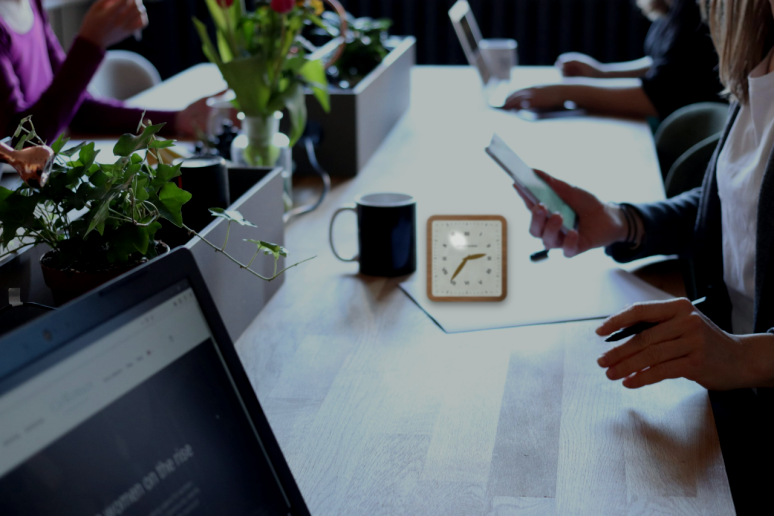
2:36
